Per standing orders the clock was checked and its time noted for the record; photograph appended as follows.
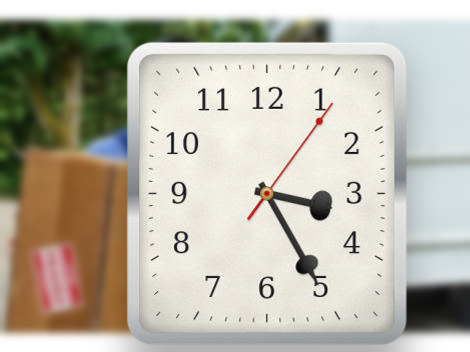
3:25:06
